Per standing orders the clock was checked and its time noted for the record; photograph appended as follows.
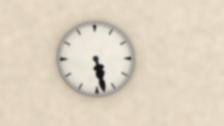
5:28
